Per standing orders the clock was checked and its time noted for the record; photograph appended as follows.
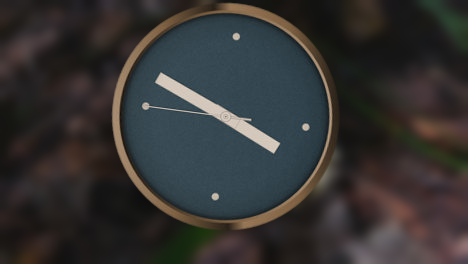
3:48:45
